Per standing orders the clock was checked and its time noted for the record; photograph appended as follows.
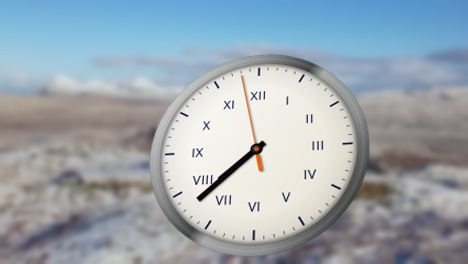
7:37:58
